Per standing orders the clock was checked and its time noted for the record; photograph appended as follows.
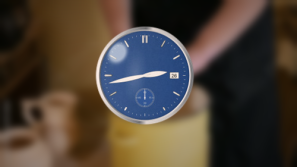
2:43
